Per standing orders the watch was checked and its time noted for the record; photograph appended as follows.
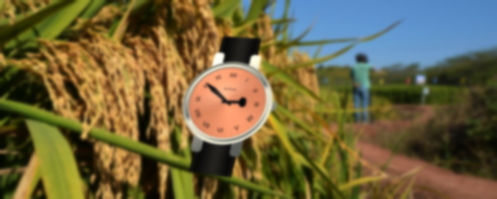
2:51
